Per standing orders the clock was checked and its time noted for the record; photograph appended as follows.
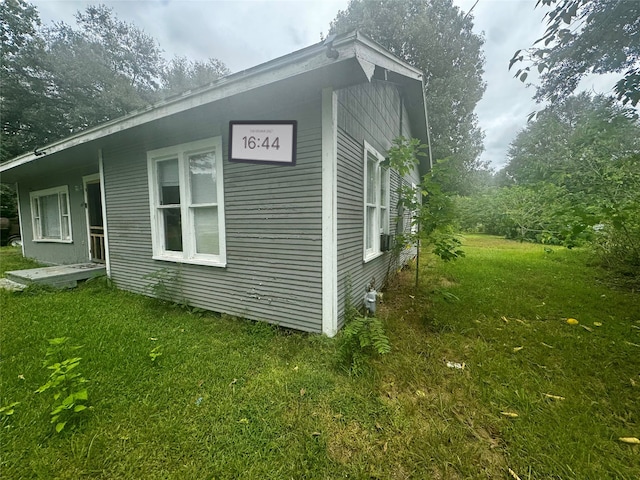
16:44
